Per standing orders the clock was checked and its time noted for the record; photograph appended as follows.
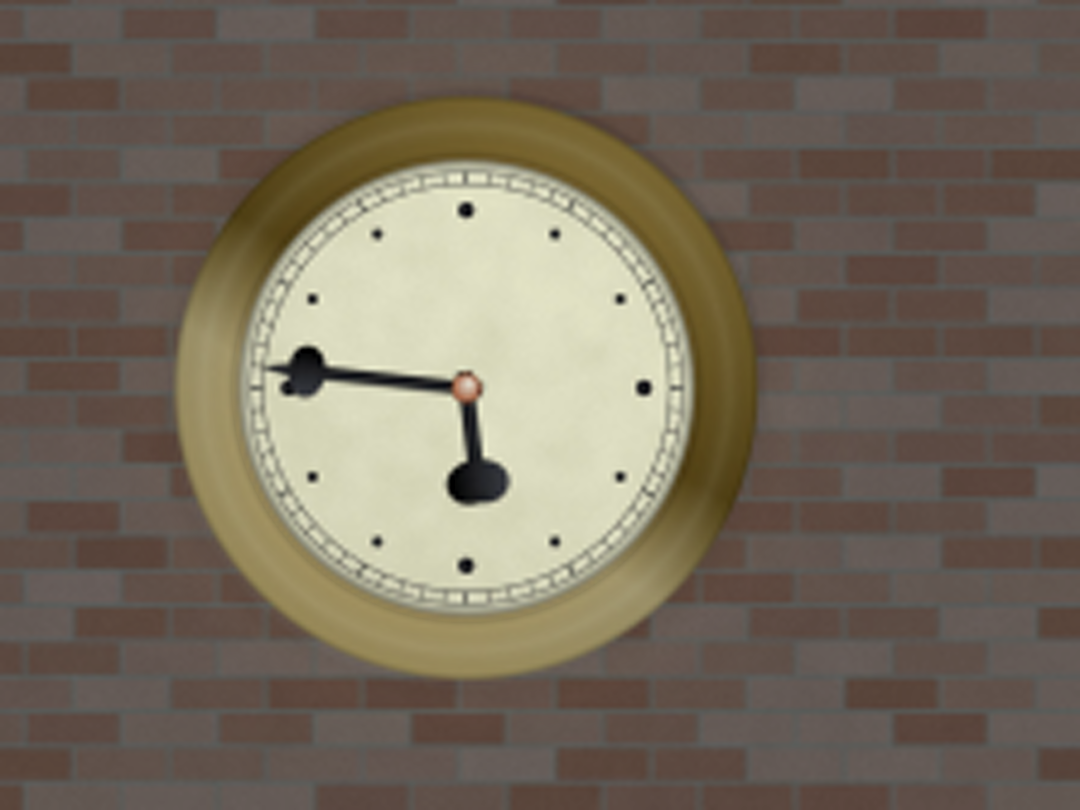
5:46
